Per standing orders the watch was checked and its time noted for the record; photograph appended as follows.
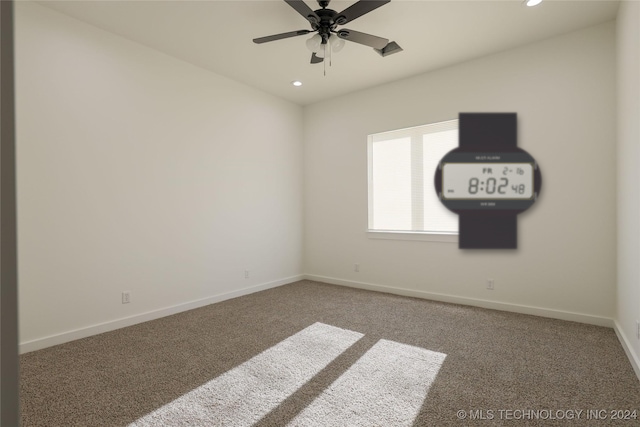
8:02:48
